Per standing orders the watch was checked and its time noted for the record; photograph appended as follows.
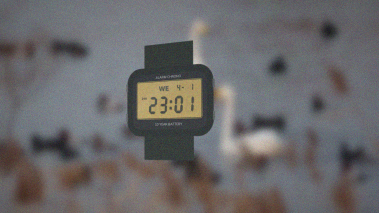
23:01
